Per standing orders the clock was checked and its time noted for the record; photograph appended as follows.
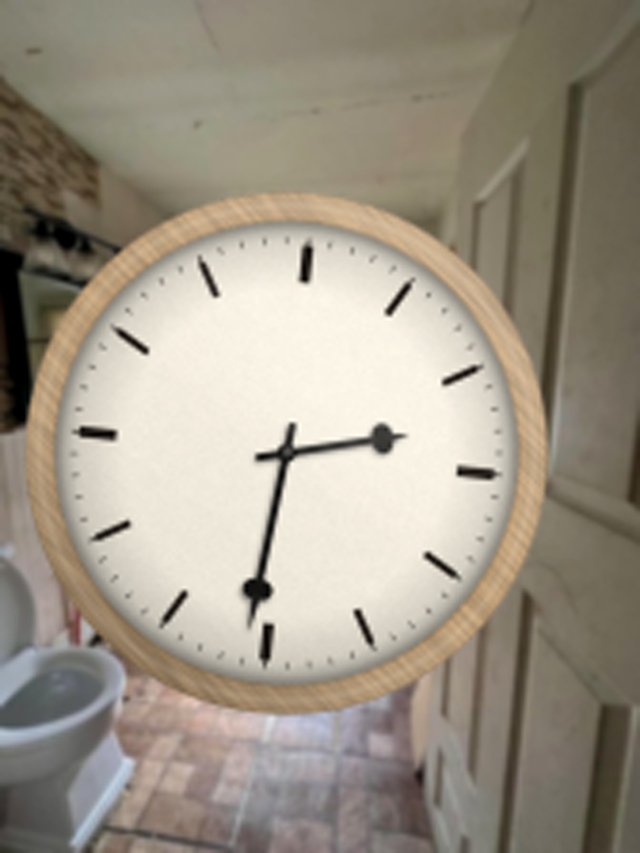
2:31
